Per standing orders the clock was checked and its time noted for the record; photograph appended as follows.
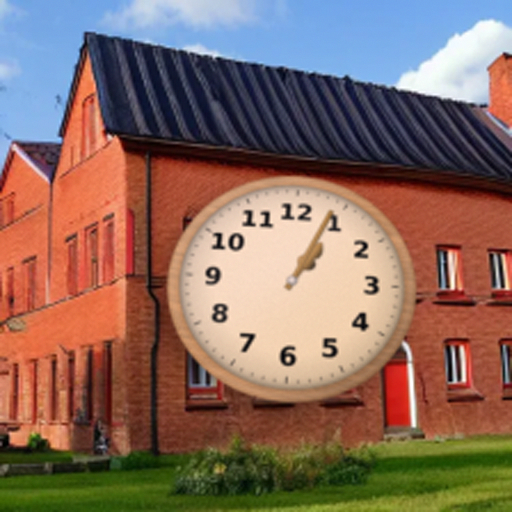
1:04
